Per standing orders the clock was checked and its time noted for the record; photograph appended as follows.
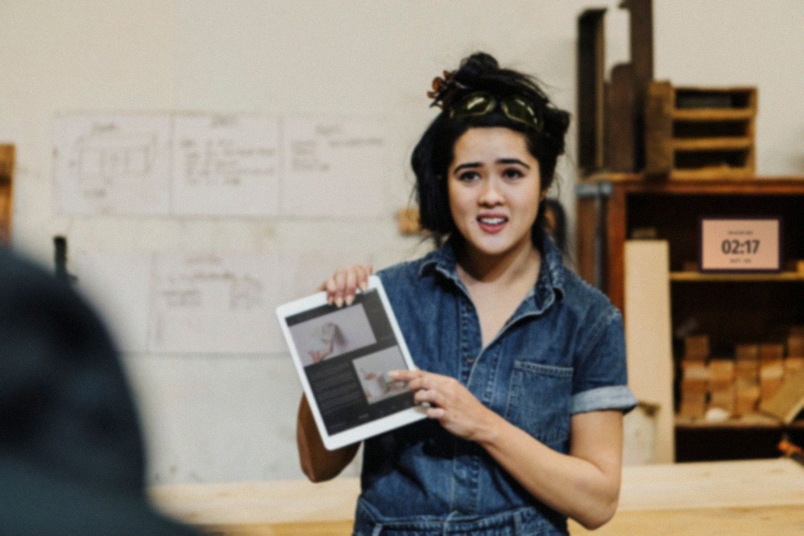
2:17
